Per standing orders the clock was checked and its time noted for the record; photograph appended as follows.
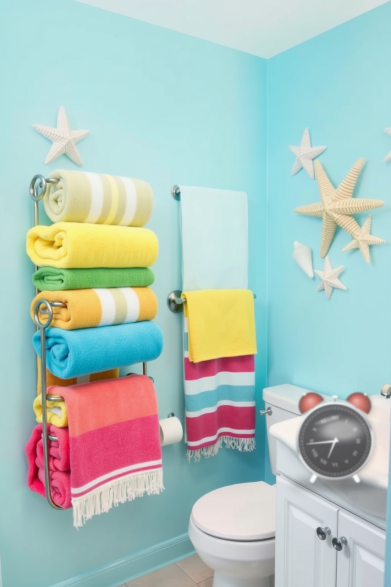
6:44
